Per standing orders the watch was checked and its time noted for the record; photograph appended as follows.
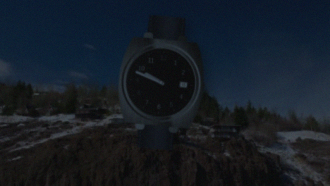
9:48
